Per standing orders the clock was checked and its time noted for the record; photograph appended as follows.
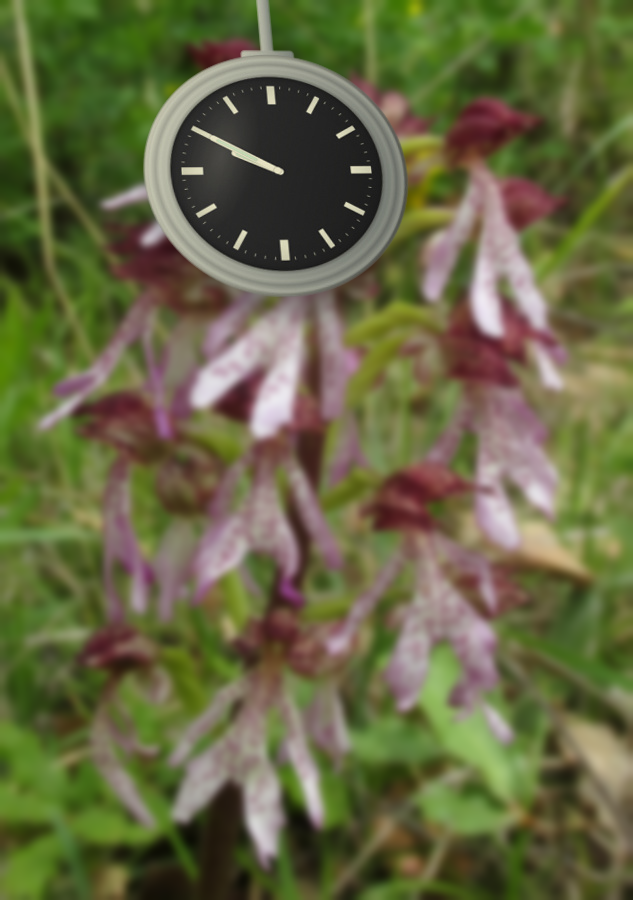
9:50
